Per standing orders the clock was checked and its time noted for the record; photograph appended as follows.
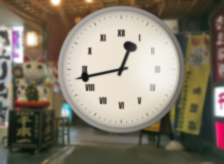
12:43
